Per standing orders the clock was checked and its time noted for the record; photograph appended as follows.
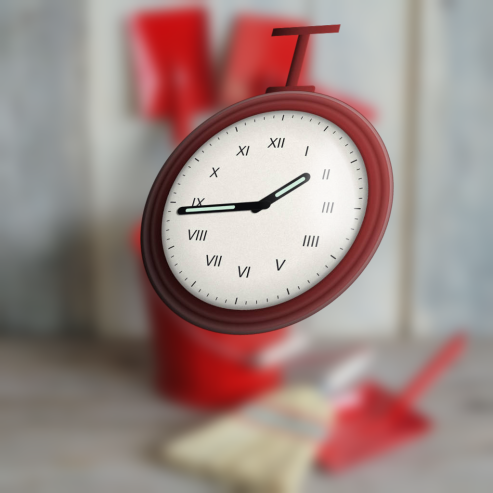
1:44
